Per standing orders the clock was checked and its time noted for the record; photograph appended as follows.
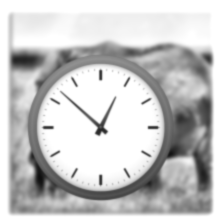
12:52
